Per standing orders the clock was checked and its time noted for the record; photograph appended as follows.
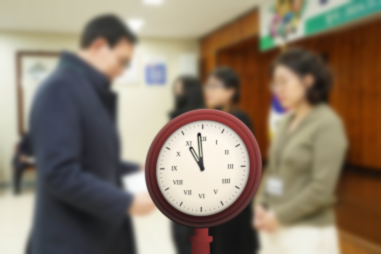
10:59
